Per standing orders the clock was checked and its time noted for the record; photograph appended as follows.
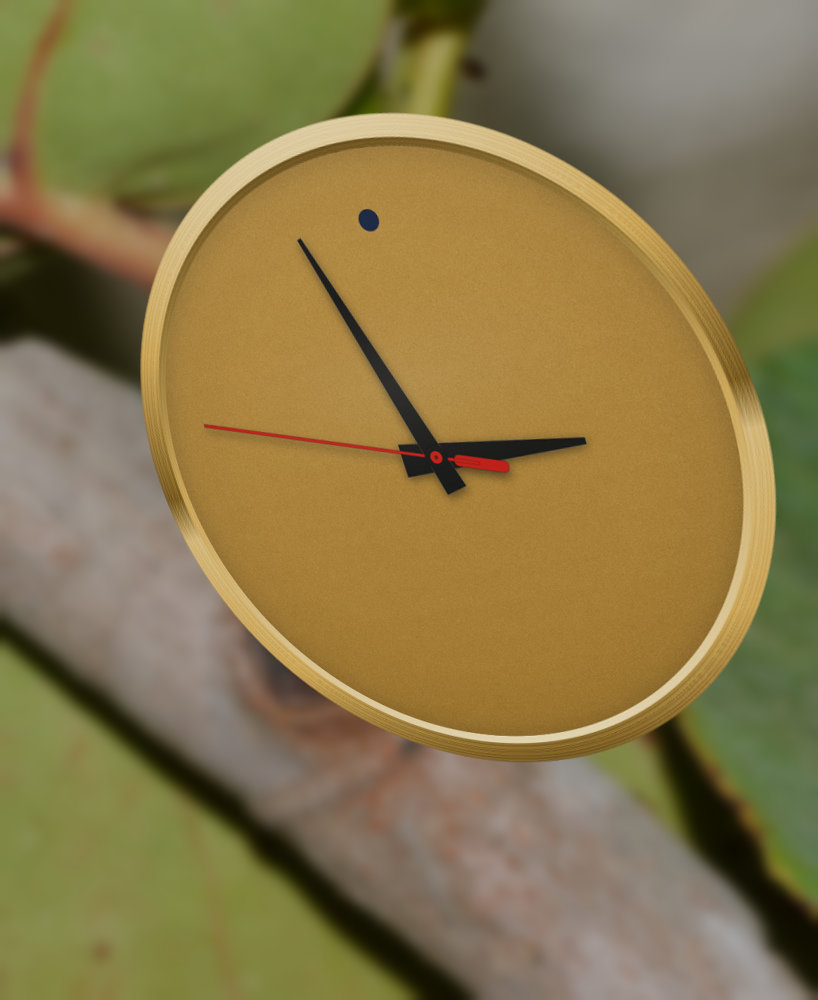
2:56:47
